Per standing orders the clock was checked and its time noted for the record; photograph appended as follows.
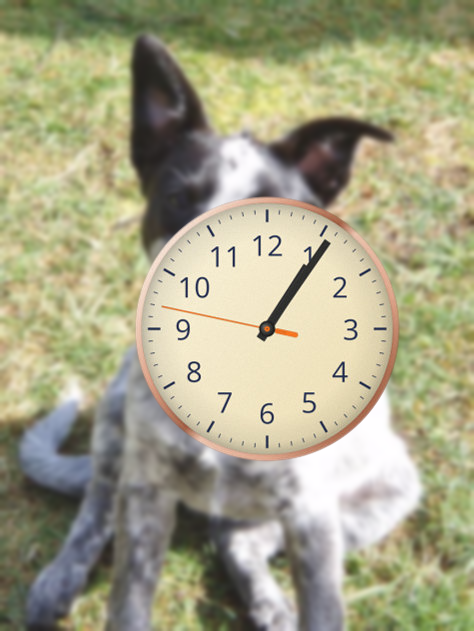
1:05:47
